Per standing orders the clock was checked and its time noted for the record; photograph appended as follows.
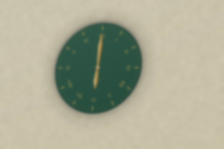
6:00
